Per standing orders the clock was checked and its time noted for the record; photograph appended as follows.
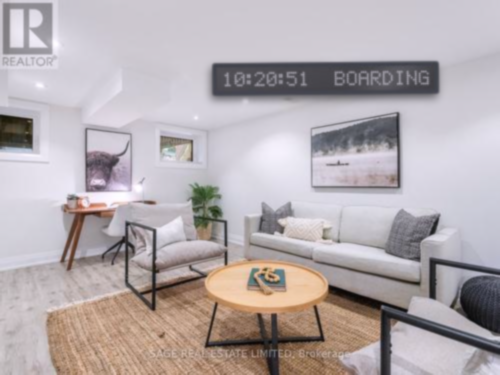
10:20:51
